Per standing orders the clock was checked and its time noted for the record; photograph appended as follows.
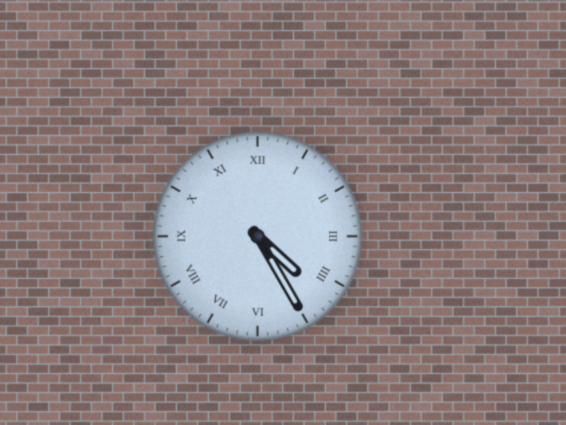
4:25
